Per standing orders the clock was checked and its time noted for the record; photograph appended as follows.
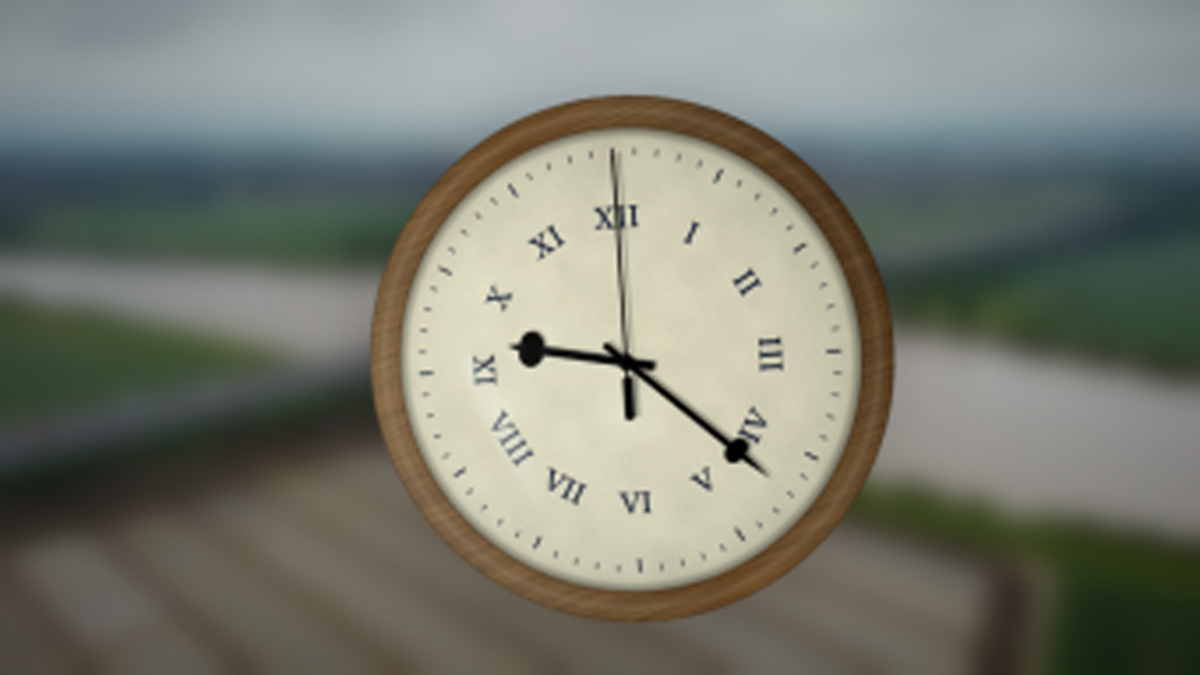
9:22:00
